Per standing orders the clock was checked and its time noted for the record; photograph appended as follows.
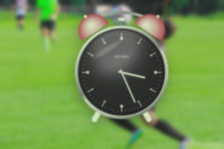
3:26
